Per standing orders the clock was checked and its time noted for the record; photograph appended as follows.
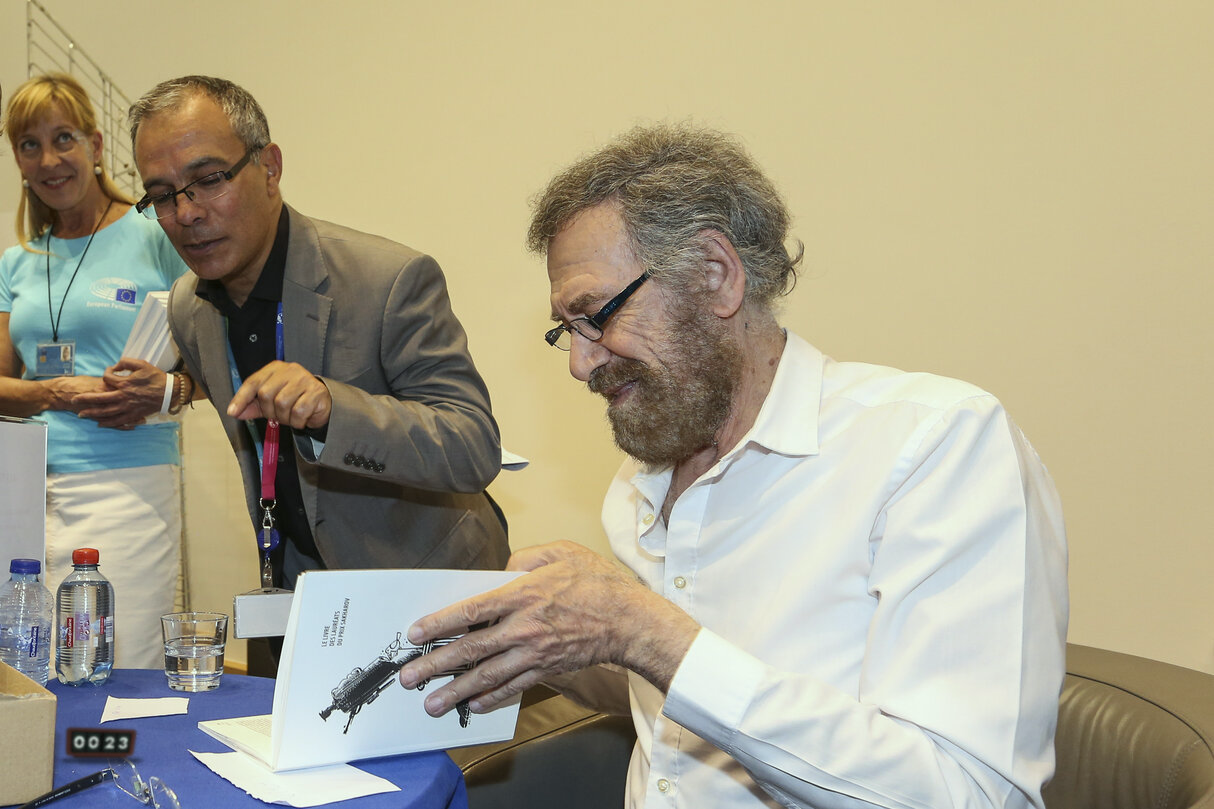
0:23
